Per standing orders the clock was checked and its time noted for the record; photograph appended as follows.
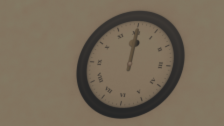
12:00
